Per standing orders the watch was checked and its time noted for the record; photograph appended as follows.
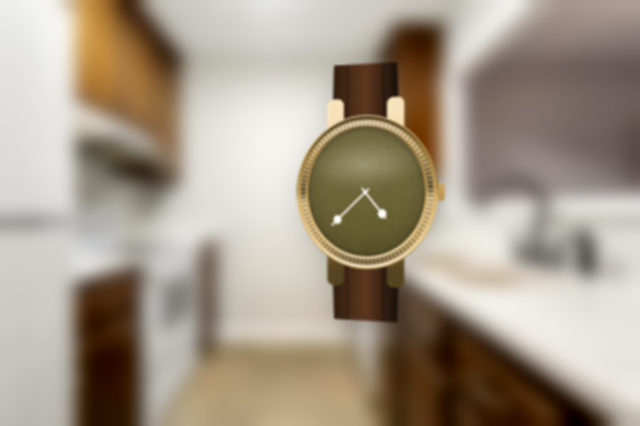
4:38
